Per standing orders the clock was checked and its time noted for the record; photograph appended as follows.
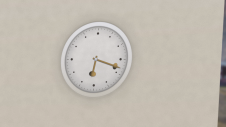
6:18
